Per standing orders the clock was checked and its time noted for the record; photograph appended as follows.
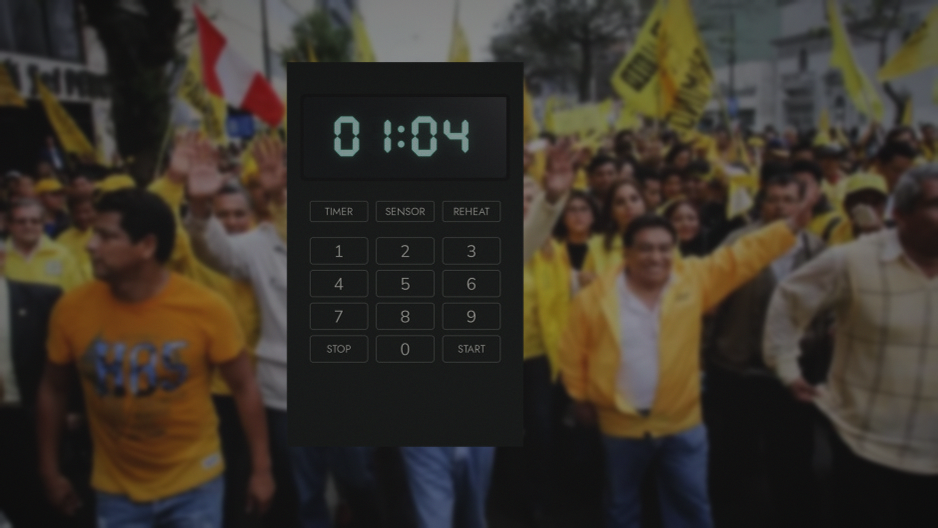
1:04
